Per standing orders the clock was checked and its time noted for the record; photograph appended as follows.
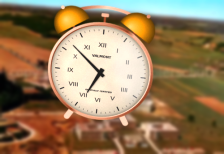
6:52
